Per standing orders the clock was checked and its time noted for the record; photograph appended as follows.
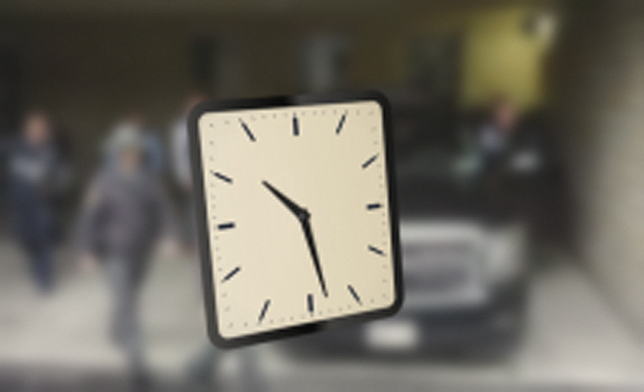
10:28
